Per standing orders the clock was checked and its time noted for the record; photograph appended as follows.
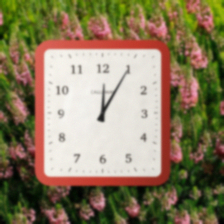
12:05
